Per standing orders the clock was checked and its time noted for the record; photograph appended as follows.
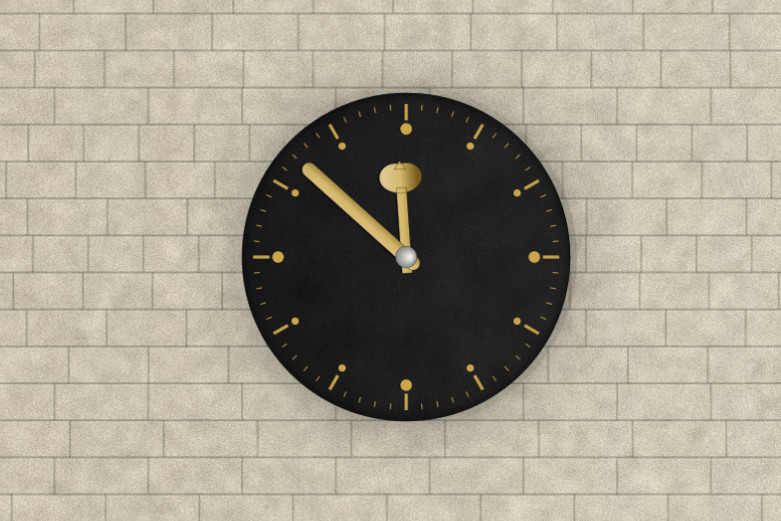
11:52
